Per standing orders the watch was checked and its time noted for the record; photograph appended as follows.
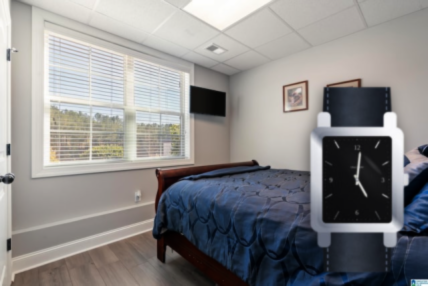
5:01
